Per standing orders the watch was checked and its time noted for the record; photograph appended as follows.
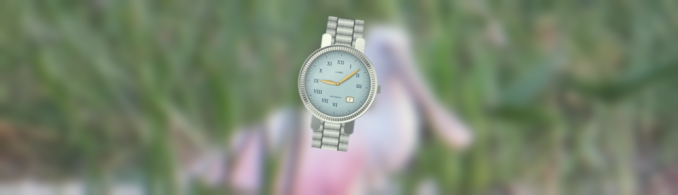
9:08
